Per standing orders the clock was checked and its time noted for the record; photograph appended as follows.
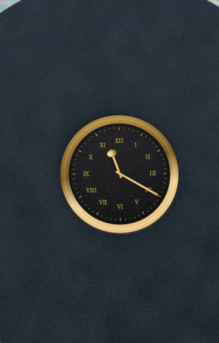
11:20
